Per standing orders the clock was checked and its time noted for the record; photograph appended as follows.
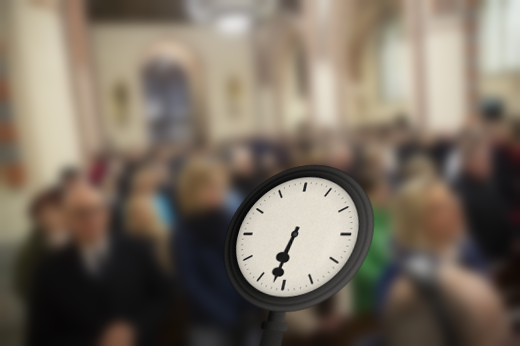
6:32
